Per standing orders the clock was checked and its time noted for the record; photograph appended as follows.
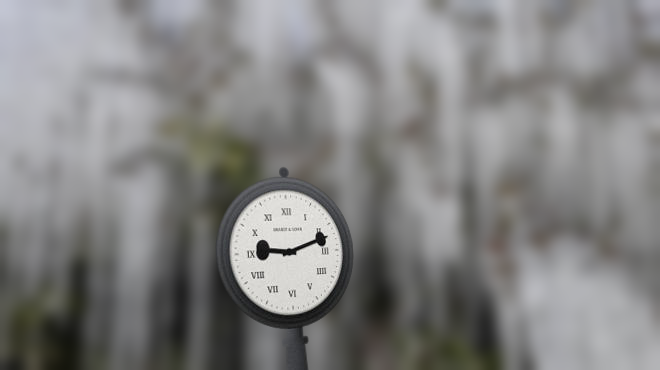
9:12
